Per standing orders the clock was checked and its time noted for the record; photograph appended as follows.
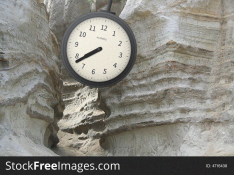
7:38
